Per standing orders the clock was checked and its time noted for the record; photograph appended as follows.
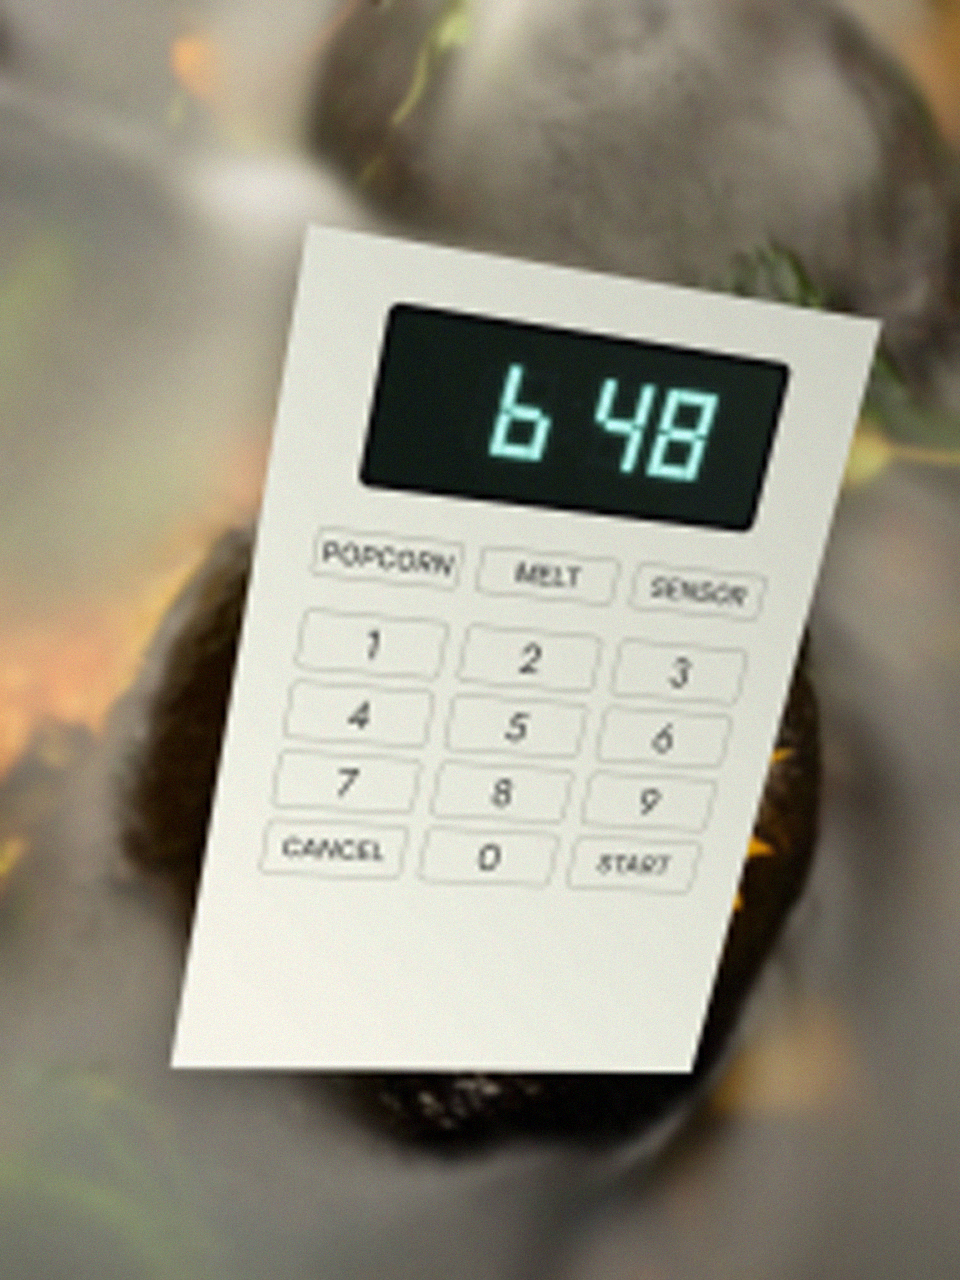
6:48
